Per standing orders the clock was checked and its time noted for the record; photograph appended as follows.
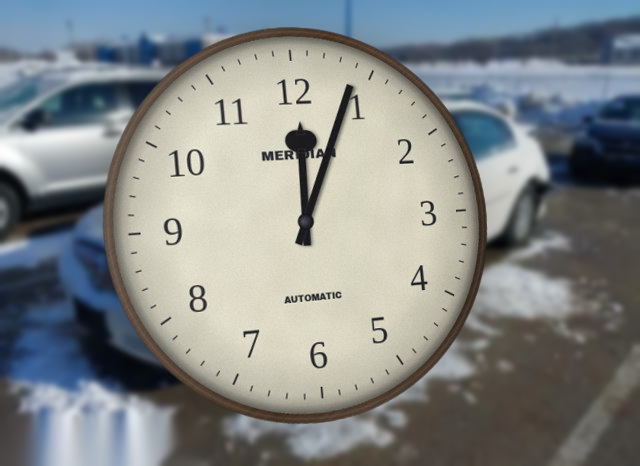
12:04
